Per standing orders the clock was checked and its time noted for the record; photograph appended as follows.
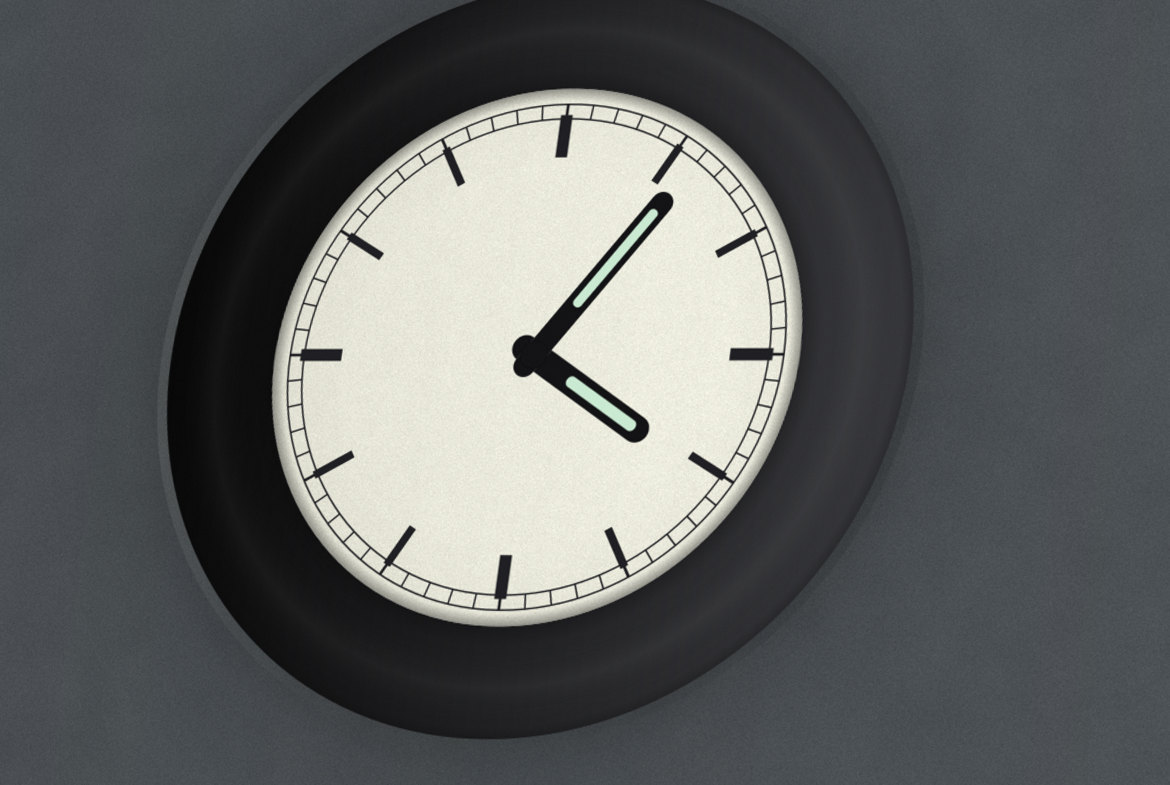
4:06
